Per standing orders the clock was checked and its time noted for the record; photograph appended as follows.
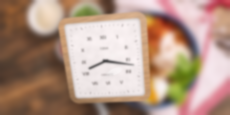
8:17
